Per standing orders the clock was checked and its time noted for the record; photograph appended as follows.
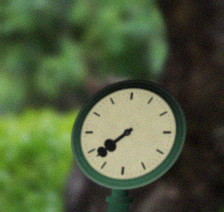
7:38
